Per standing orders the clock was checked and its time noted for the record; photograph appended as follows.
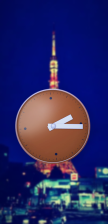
2:16
